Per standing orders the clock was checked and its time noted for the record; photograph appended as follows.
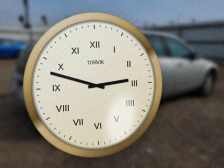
2:48
